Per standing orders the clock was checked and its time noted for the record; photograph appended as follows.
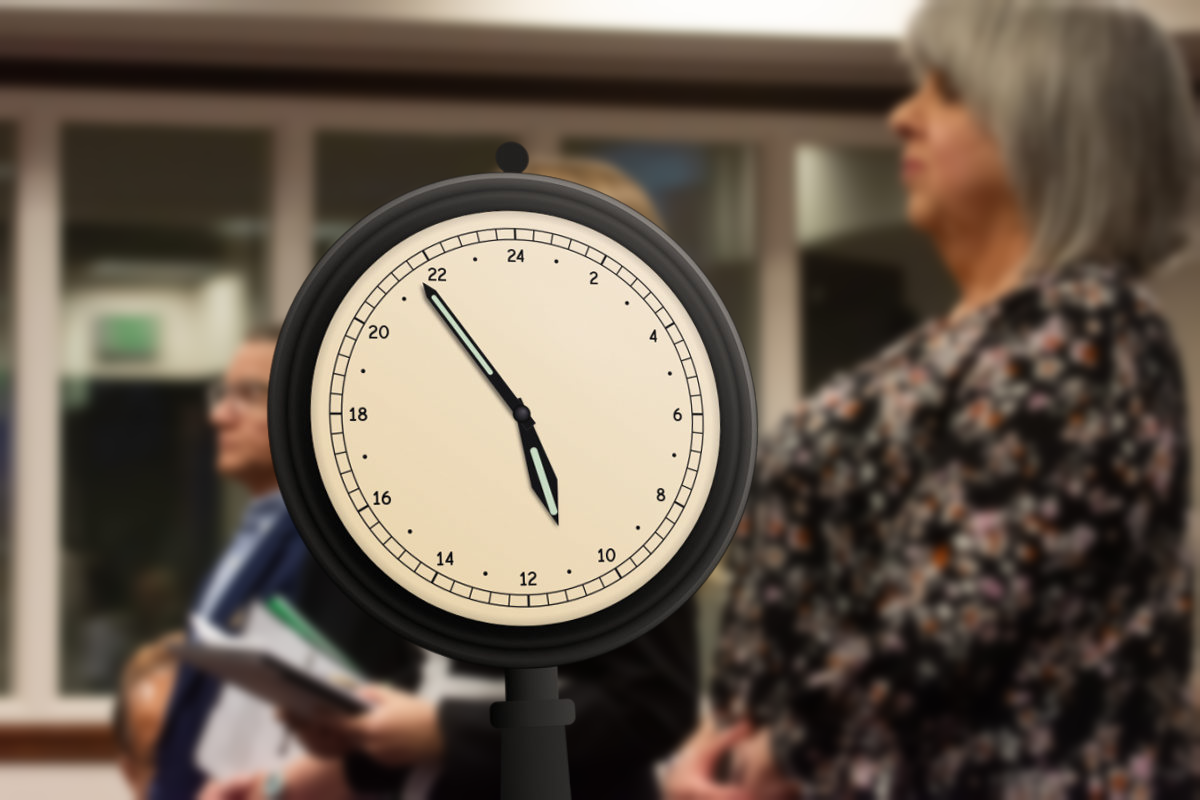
10:54
